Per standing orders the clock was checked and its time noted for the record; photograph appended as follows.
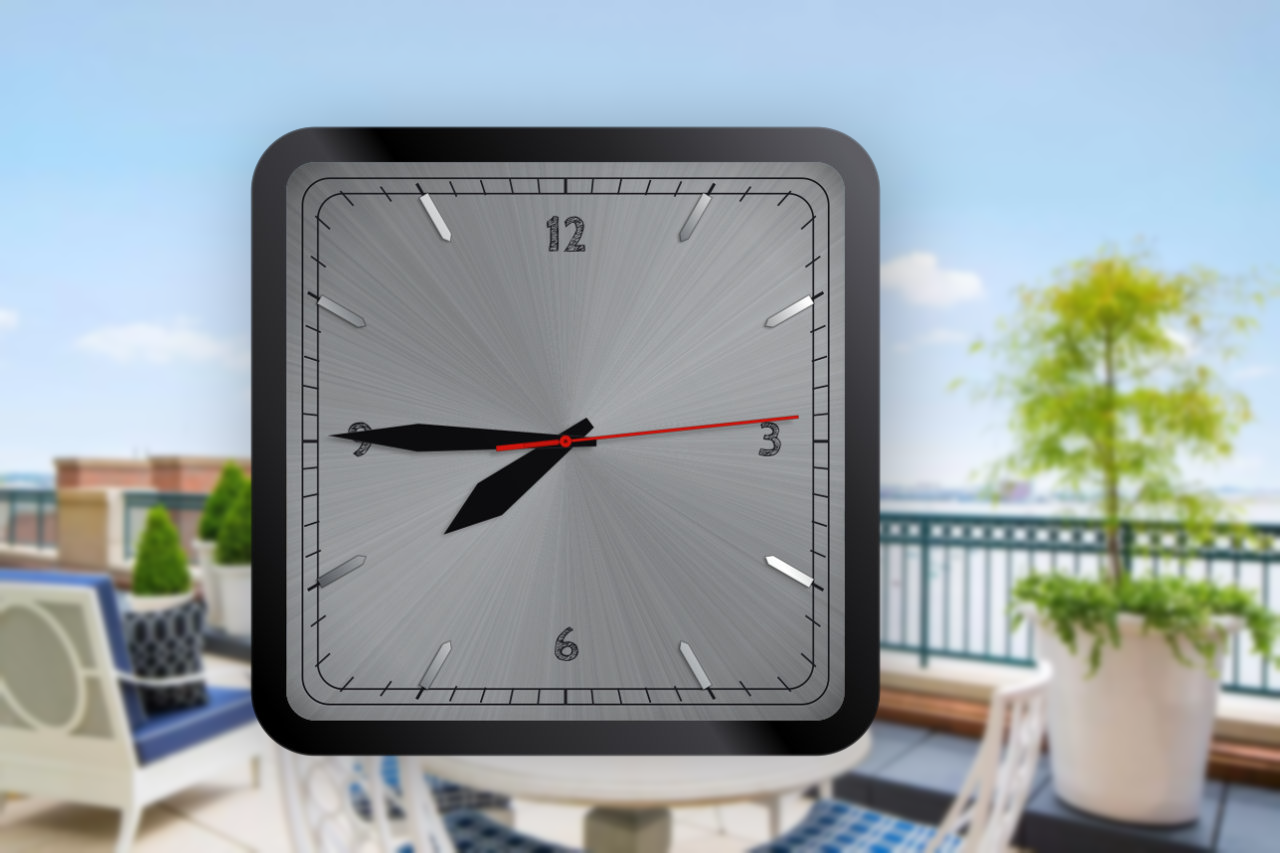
7:45:14
